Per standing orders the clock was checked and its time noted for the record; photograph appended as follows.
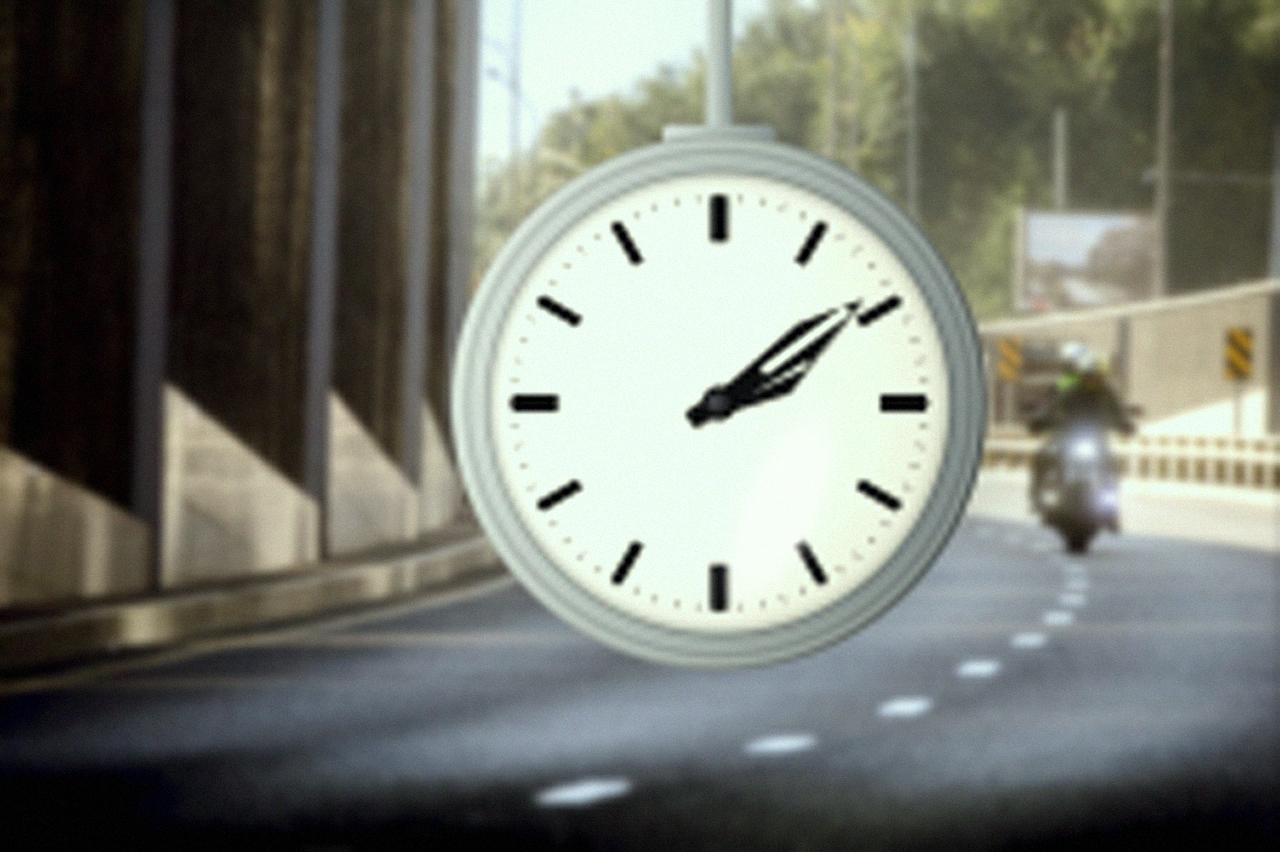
2:09
